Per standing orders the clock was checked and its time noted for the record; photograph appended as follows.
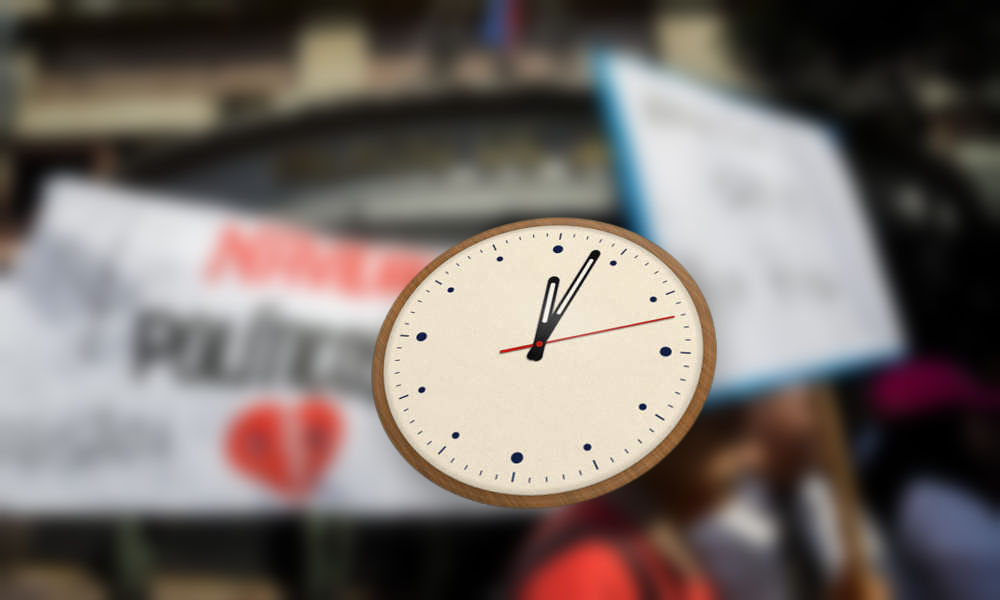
12:03:12
